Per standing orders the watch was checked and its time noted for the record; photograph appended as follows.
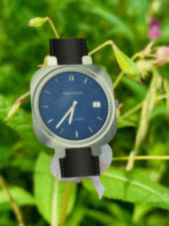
6:37
